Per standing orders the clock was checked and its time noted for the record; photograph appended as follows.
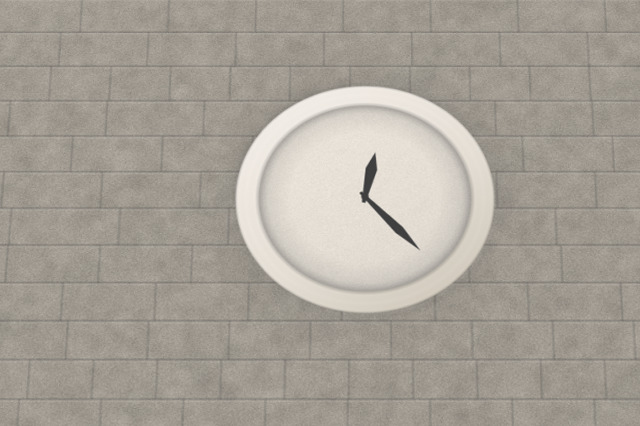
12:23
